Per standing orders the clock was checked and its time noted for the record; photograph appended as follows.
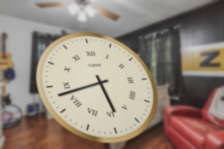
5:43
